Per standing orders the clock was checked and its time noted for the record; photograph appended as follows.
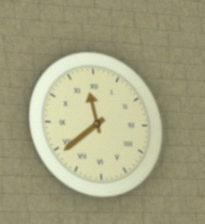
11:39
